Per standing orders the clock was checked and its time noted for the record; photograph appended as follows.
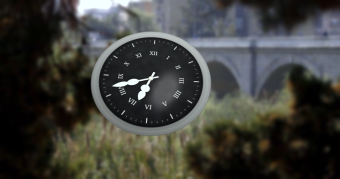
6:42
